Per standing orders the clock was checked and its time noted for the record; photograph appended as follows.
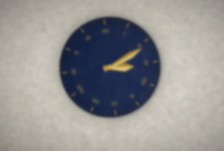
3:11
